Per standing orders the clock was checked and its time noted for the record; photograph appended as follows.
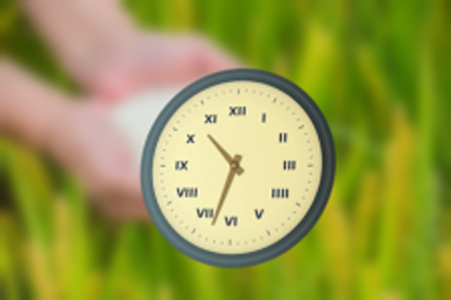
10:33
